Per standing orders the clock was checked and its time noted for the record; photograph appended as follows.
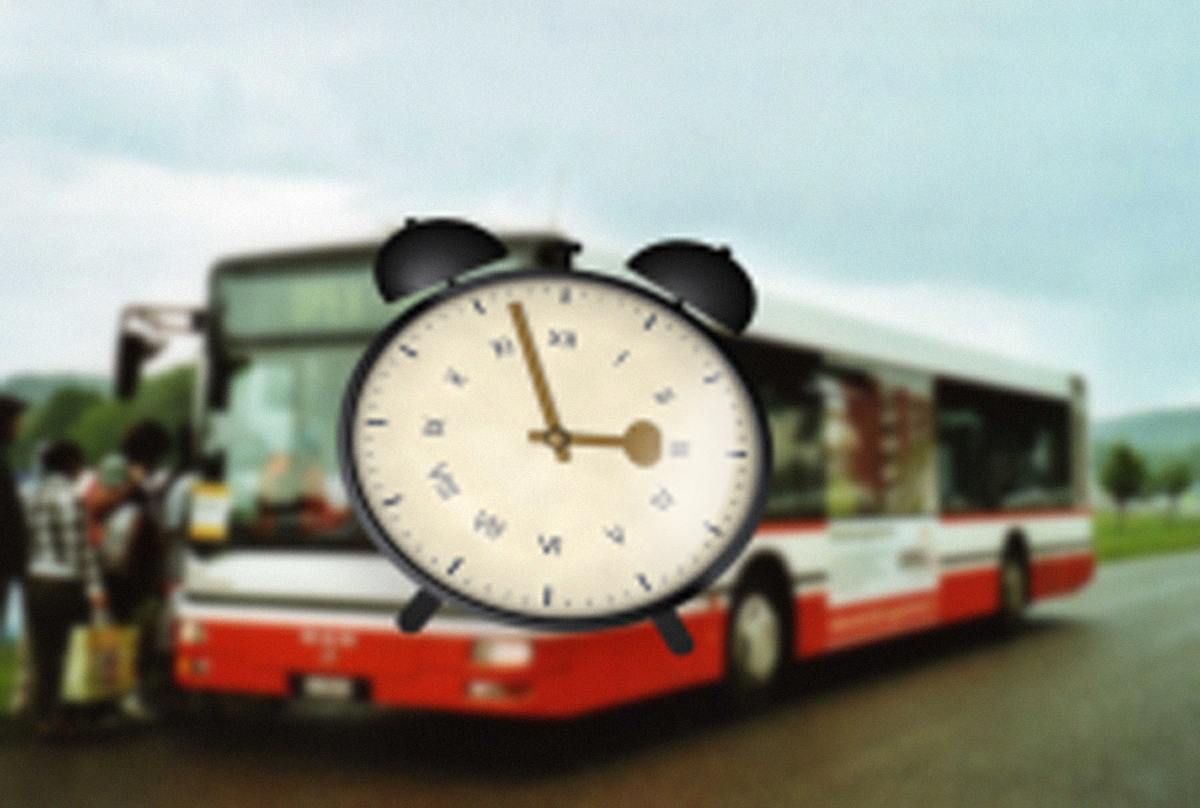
2:57
